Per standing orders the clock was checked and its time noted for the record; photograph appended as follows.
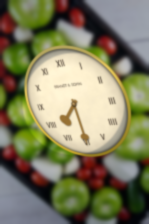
7:30
